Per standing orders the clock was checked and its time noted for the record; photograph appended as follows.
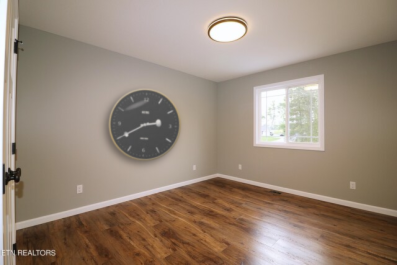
2:40
